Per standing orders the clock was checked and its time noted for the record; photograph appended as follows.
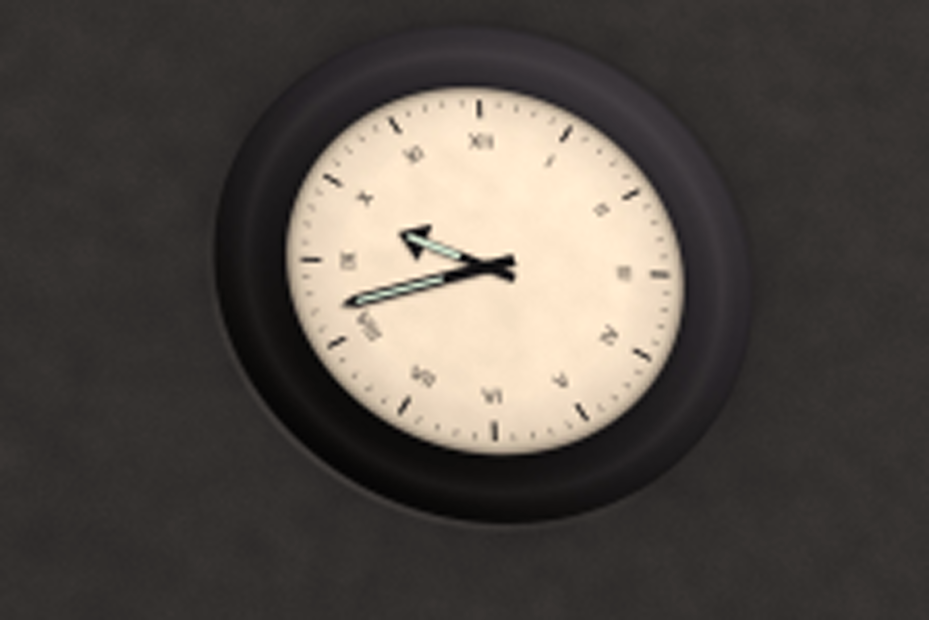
9:42
